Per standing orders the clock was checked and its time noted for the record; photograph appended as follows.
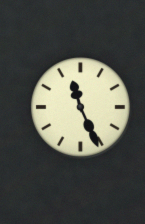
11:26
